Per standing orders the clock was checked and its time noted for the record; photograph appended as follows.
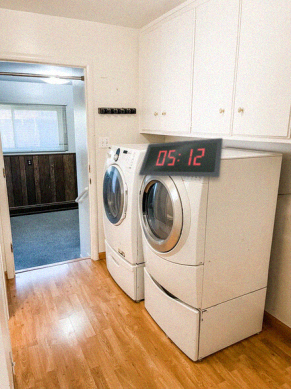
5:12
